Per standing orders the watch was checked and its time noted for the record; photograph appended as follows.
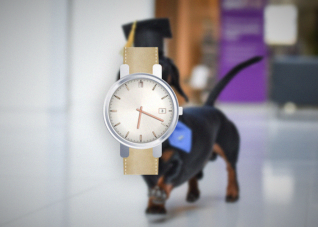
6:19
